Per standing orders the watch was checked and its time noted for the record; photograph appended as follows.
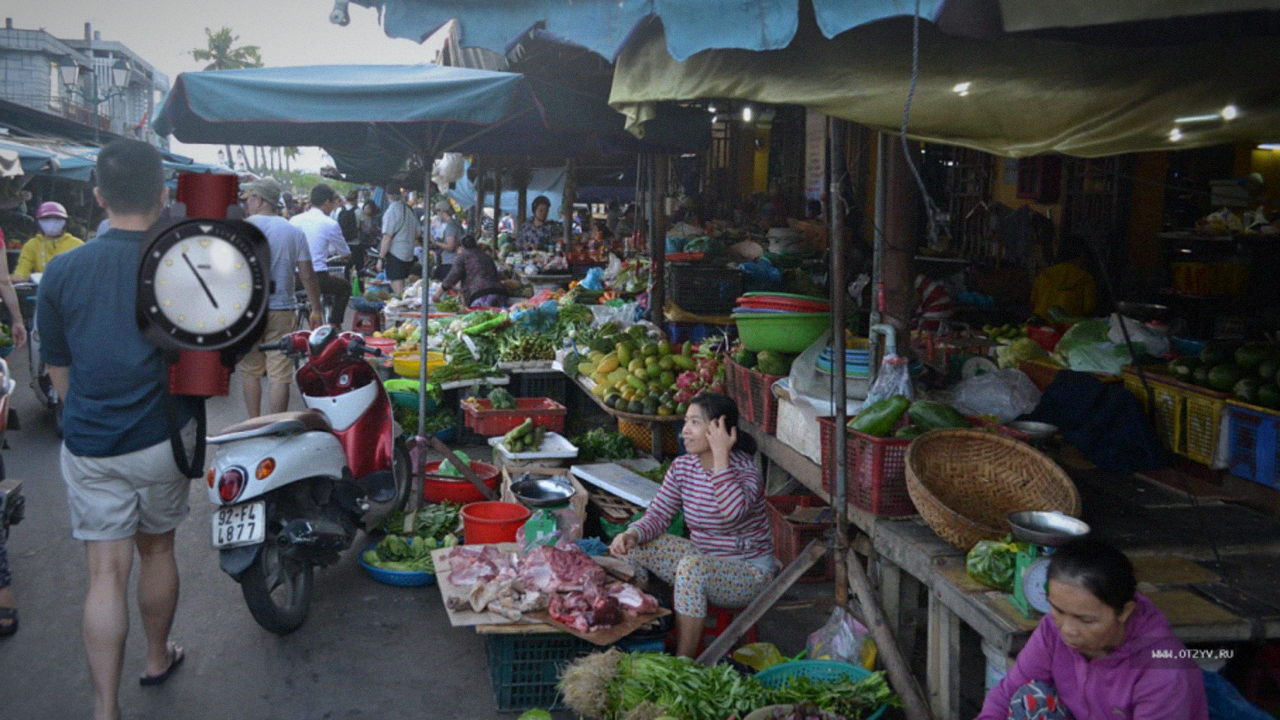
4:54
